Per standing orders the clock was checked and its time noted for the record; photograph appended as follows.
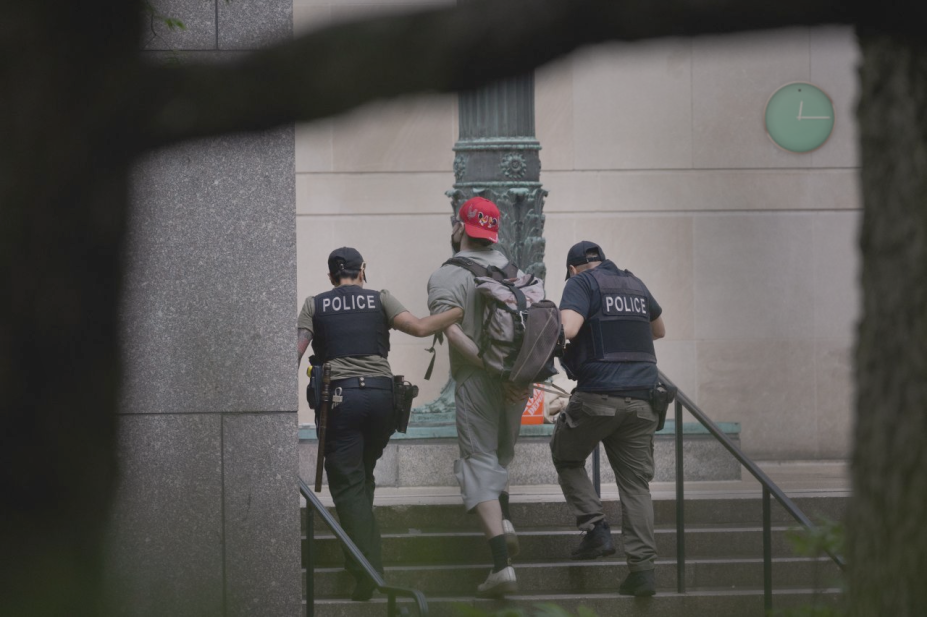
12:15
